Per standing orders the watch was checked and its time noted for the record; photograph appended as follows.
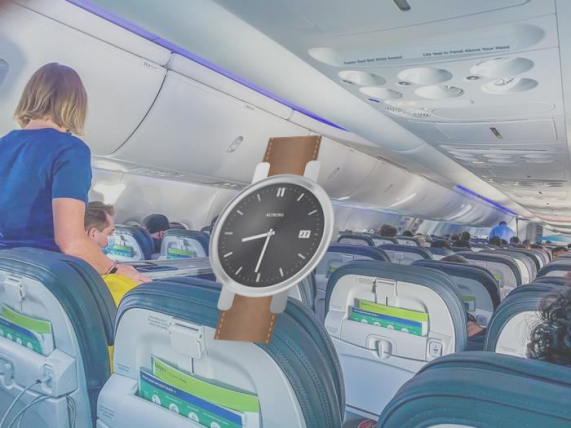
8:31
